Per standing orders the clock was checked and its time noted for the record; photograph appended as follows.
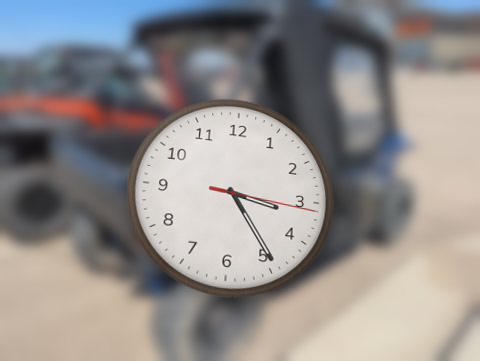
3:24:16
